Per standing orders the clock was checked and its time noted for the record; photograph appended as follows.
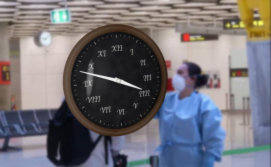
3:48
